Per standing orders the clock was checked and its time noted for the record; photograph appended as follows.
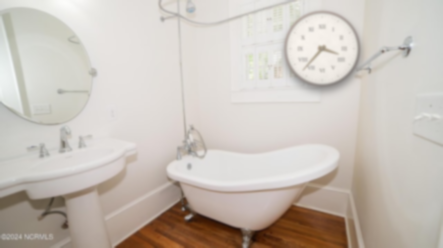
3:37
